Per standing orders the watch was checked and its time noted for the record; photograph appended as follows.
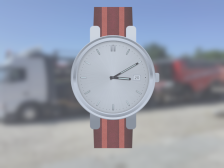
3:10
